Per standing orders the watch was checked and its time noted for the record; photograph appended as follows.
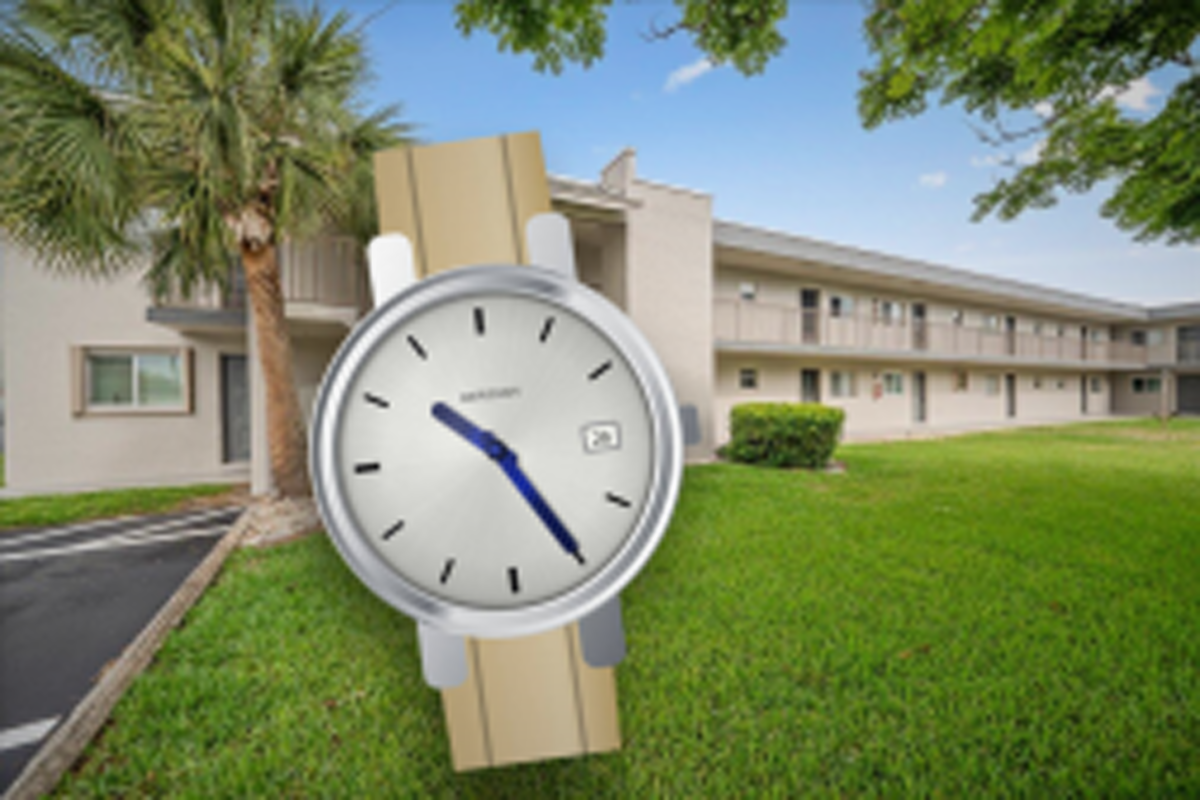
10:25
